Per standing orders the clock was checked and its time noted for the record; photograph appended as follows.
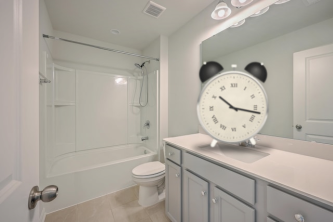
10:17
